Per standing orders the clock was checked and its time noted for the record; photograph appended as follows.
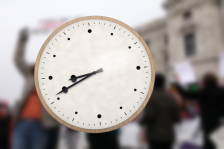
8:41
